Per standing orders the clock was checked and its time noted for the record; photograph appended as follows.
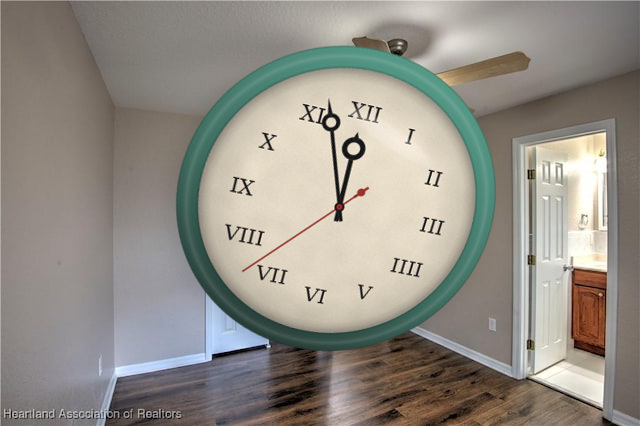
11:56:37
